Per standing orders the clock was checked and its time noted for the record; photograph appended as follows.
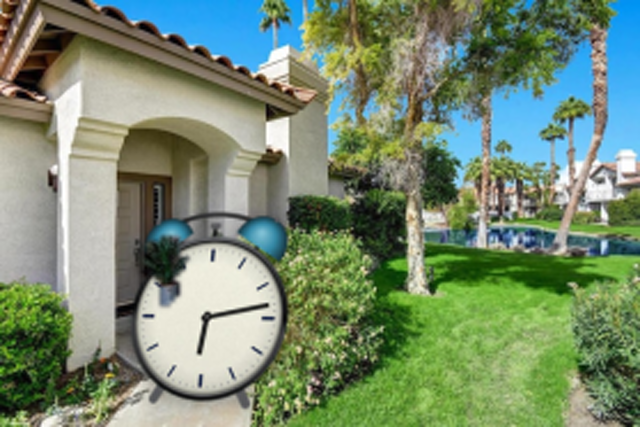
6:13
